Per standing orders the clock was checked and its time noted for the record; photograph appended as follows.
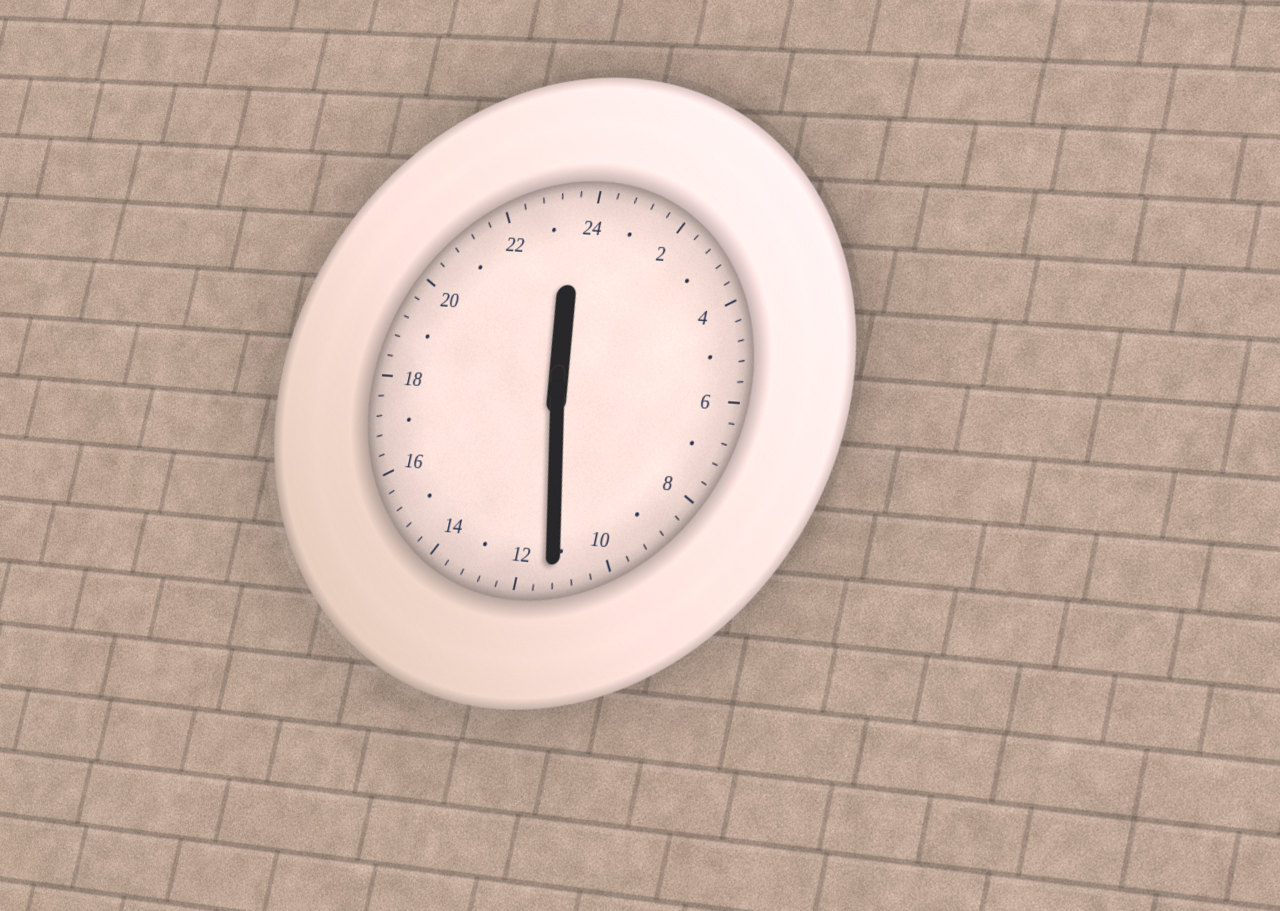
23:28
